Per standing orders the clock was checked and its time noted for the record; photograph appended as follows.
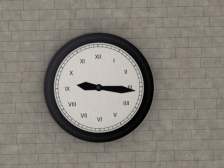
9:16
